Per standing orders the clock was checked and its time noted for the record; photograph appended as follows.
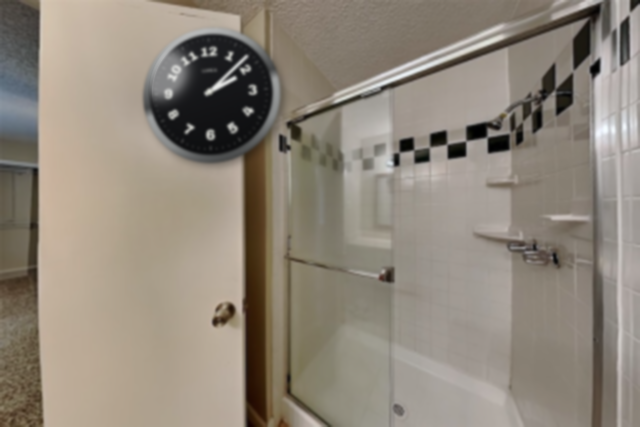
2:08
